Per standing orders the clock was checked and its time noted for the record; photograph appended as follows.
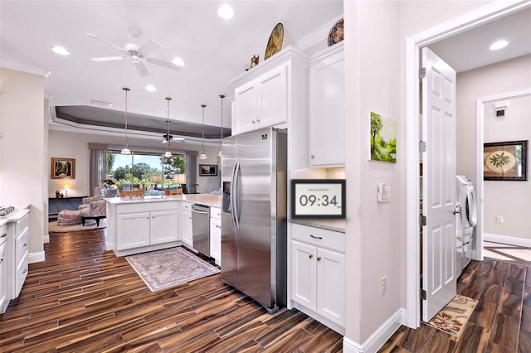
9:34
